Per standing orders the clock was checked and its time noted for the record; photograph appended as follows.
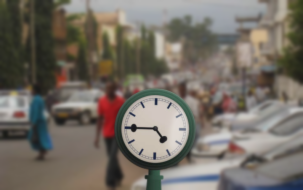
4:45
